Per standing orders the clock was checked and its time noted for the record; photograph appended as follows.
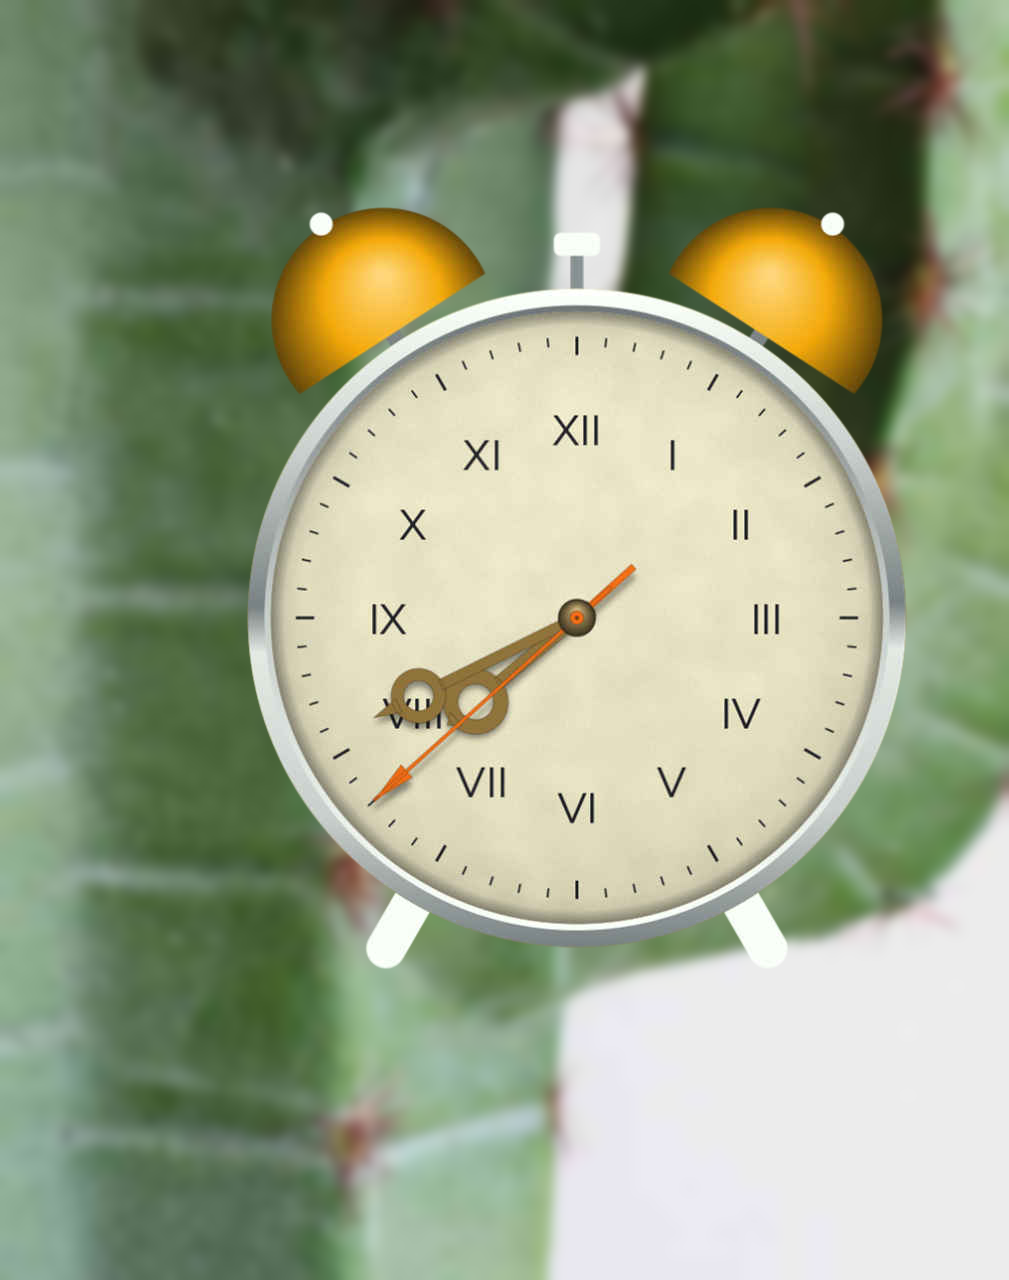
7:40:38
